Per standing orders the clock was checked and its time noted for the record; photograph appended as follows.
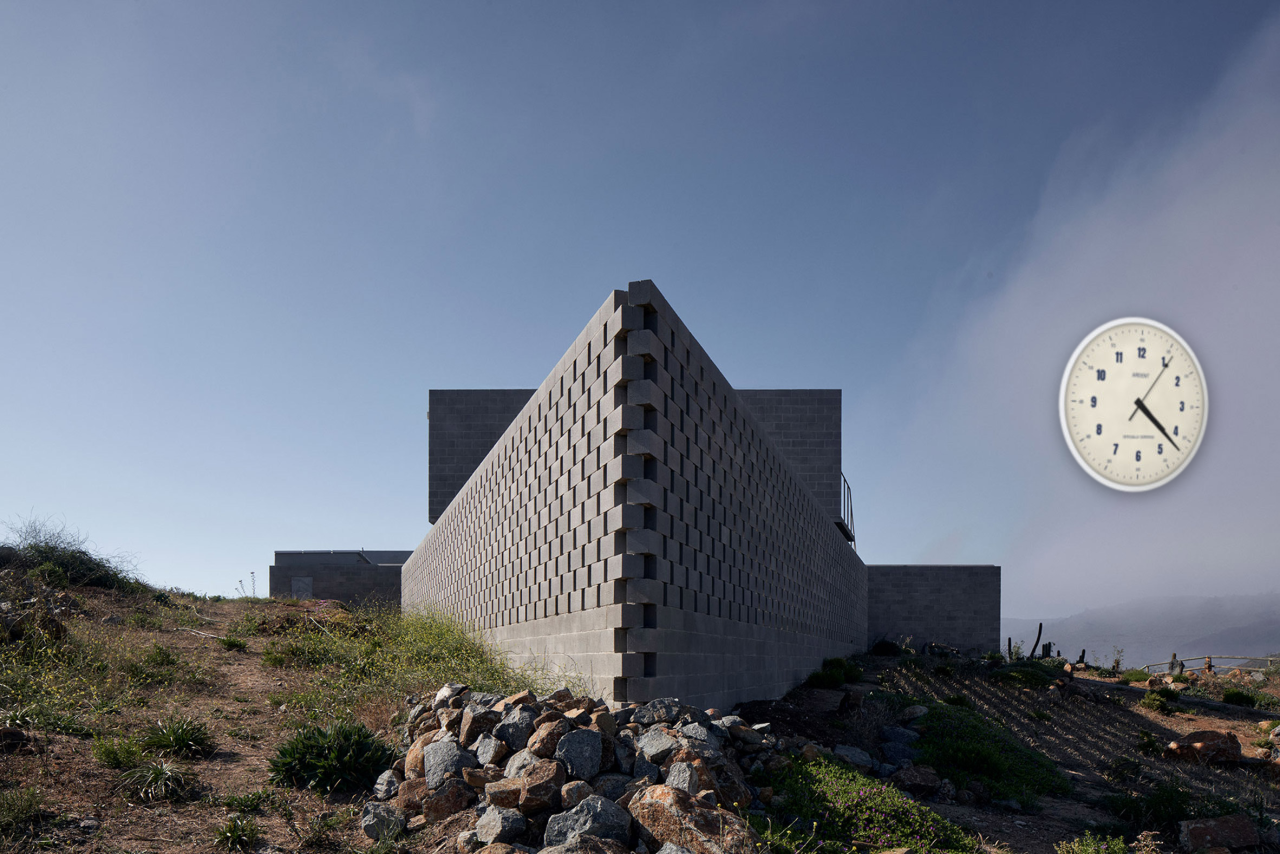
4:22:06
